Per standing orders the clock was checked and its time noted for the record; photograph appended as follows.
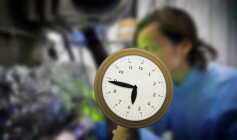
5:44
